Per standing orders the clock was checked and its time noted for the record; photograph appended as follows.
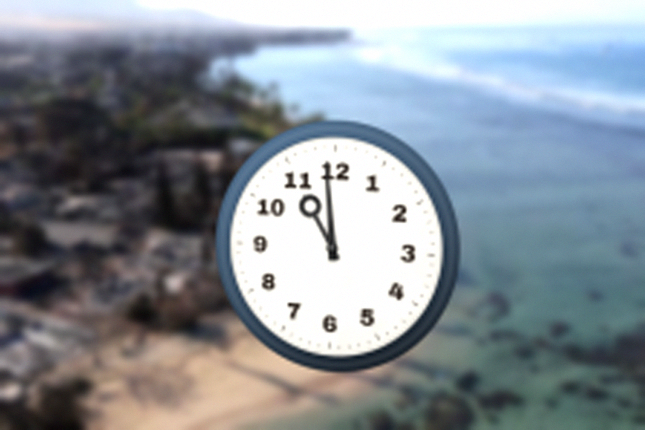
10:59
